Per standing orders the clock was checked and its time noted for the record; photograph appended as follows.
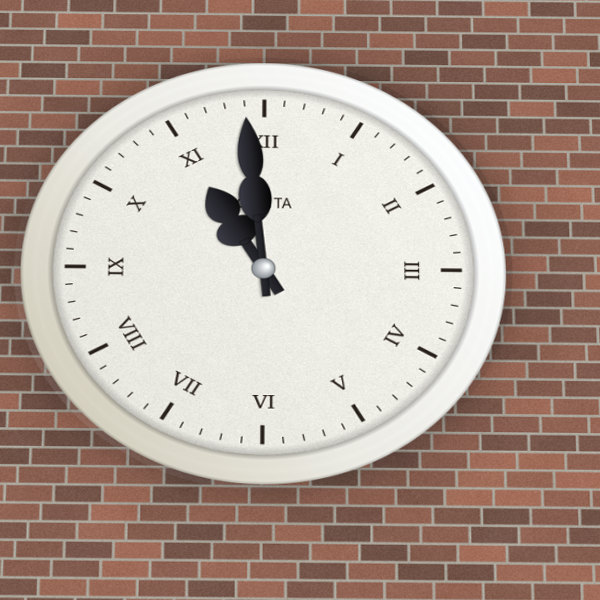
10:59
